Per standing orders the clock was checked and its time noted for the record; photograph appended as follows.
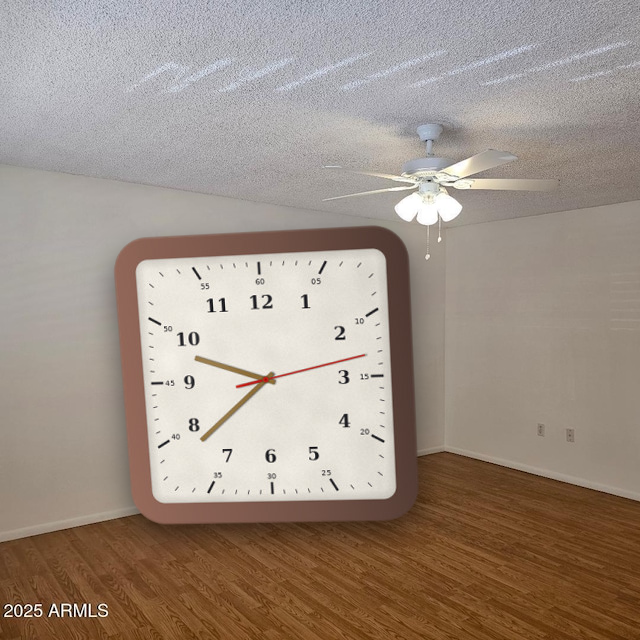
9:38:13
